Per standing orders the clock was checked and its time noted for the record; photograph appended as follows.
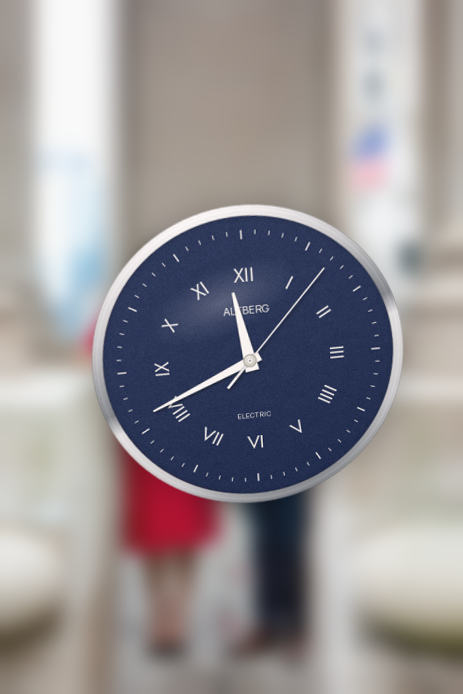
11:41:07
